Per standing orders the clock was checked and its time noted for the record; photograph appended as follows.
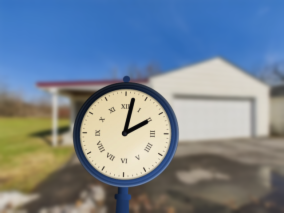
2:02
